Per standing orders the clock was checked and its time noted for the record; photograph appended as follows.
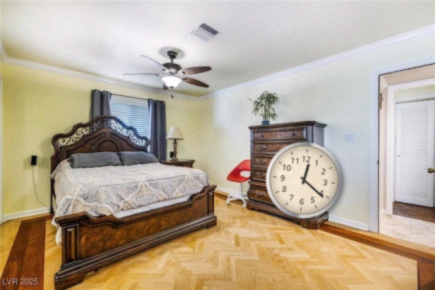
12:21
